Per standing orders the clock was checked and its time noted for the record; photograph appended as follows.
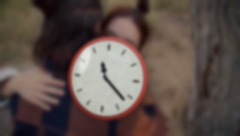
11:22
